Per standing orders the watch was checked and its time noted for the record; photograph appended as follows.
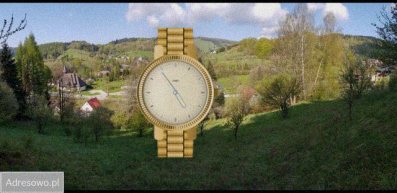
4:54
